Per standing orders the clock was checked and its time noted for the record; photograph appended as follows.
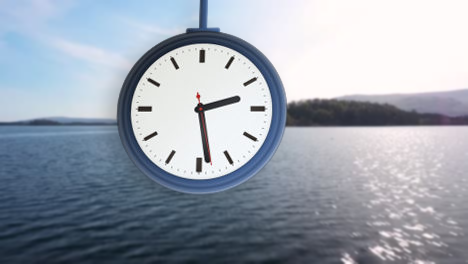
2:28:28
